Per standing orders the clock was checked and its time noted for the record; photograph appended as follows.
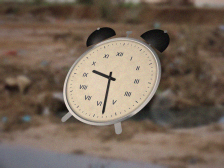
9:28
